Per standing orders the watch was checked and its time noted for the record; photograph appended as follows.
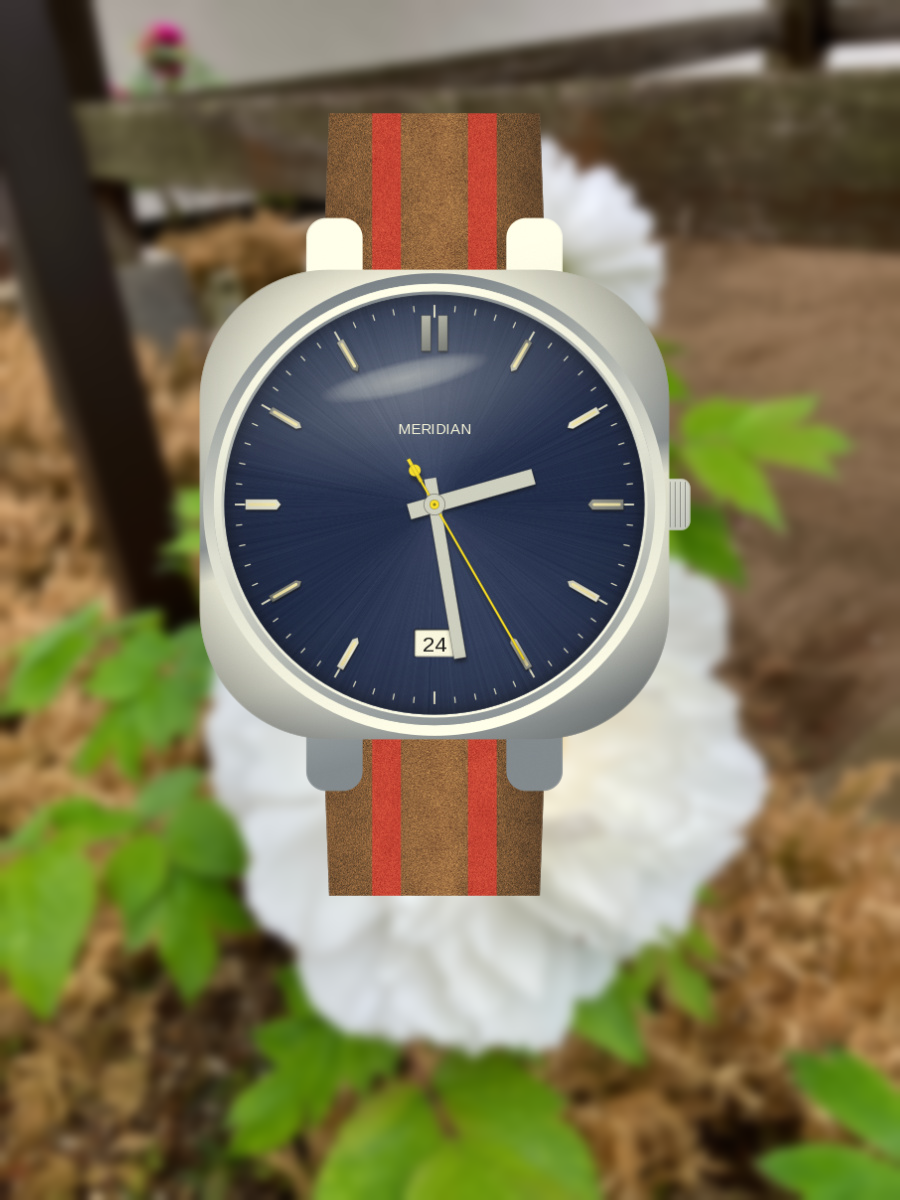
2:28:25
